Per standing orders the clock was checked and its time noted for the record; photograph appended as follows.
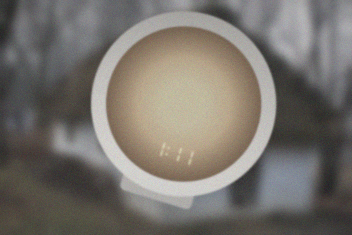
1:11
